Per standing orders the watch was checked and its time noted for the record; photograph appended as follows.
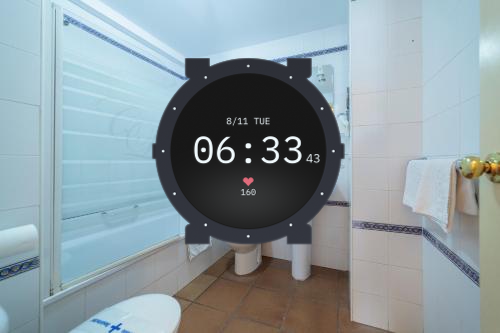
6:33:43
